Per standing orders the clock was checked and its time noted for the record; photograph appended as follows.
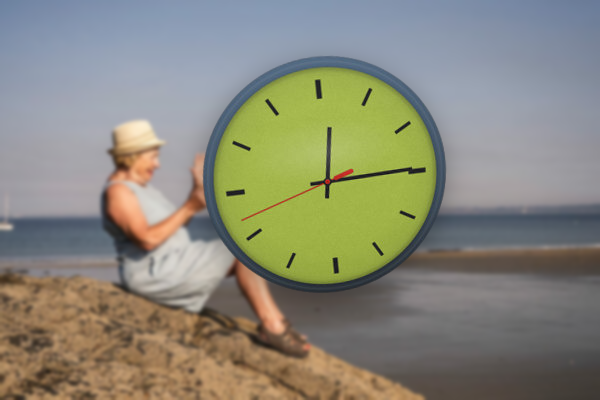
12:14:42
